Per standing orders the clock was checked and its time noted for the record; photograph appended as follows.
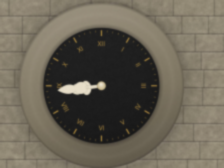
8:44
